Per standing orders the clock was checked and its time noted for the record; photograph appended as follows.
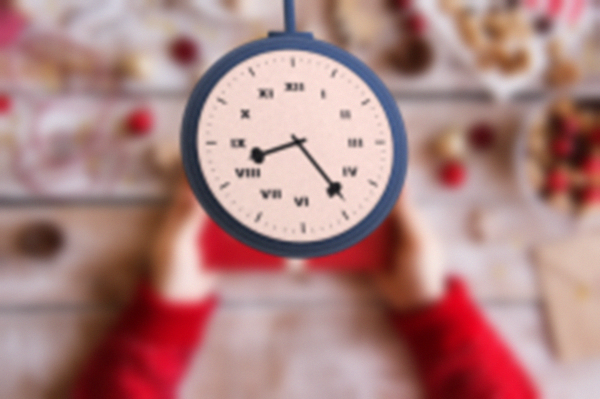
8:24
